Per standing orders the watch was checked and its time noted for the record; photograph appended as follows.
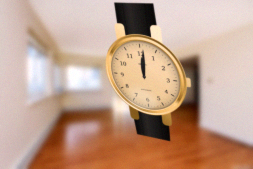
12:01
